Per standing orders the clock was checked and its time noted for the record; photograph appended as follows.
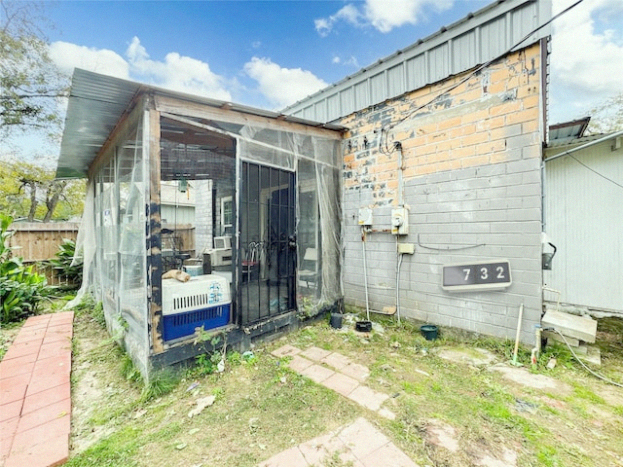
7:32
